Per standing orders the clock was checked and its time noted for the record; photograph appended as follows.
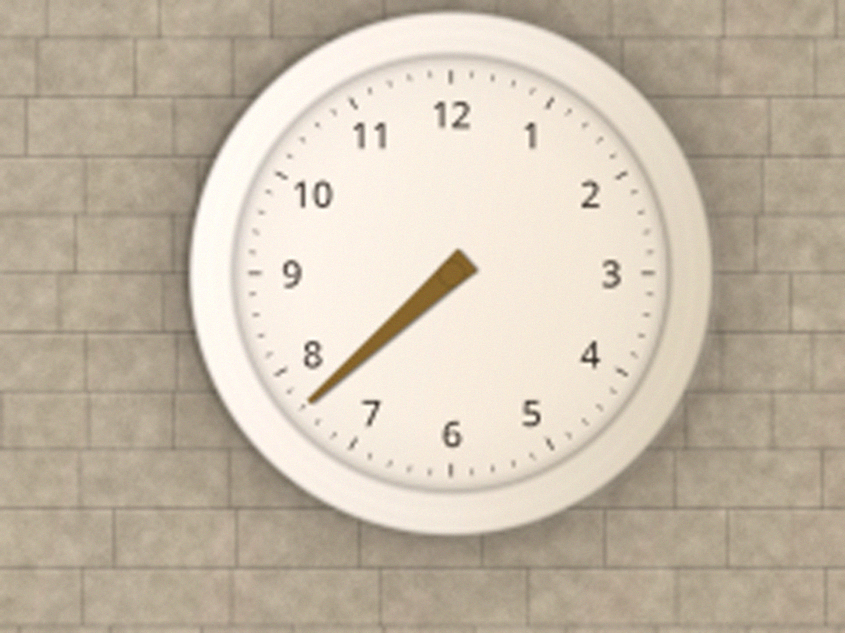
7:38
